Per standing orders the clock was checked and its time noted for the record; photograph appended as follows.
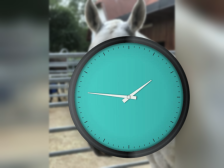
1:46
